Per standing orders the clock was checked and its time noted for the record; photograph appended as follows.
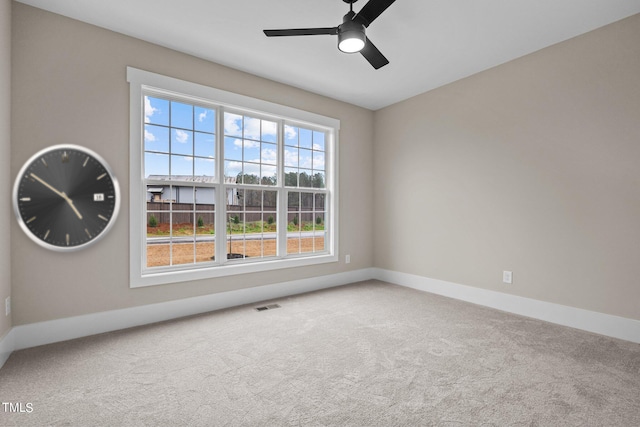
4:51
